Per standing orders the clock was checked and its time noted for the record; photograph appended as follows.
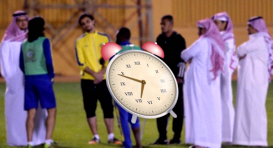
6:49
